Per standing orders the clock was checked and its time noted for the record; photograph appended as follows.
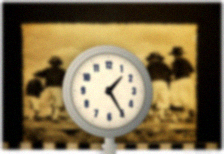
1:25
